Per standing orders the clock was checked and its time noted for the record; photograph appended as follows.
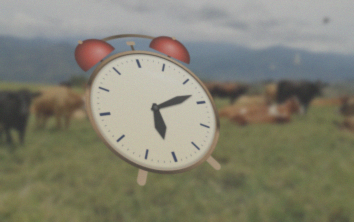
6:13
